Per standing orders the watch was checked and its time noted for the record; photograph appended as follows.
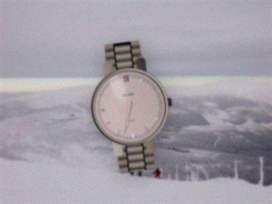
6:33
